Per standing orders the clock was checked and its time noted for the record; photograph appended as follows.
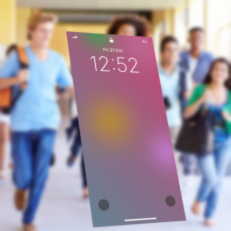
12:52
